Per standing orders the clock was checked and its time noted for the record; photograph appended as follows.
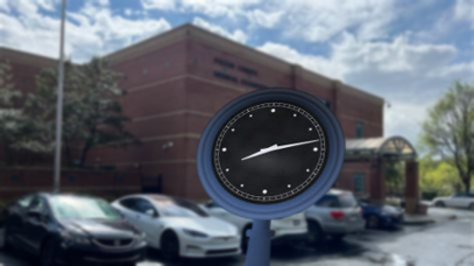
8:13
